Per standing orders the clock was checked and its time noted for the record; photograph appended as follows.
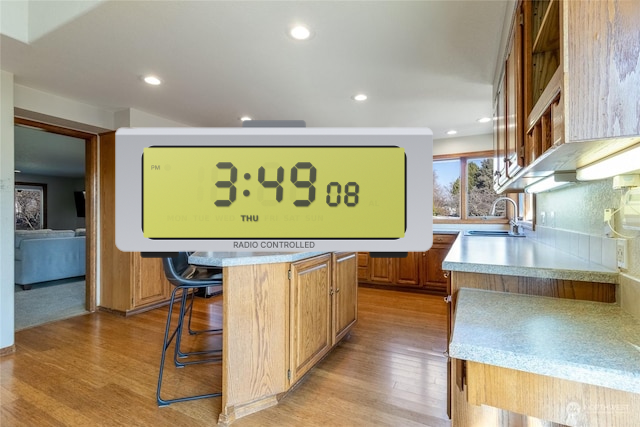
3:49:08
